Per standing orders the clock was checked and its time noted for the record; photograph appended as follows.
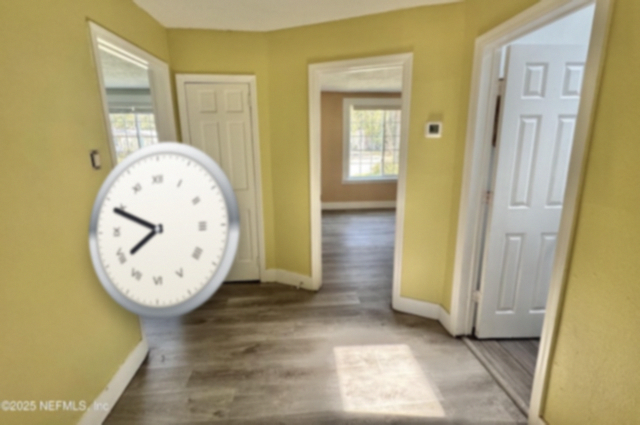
7:49
